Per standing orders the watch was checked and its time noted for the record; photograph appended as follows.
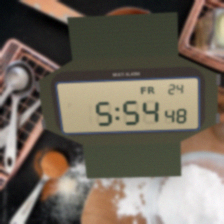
5:54:48
